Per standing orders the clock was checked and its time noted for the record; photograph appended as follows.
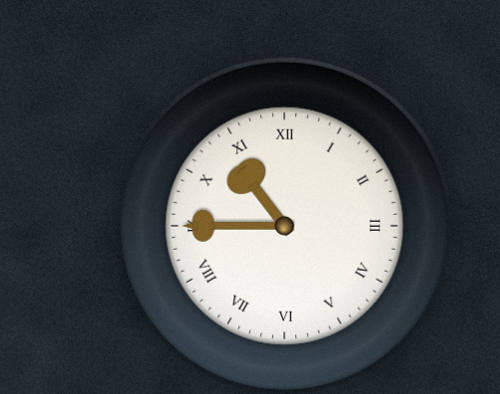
10:45
